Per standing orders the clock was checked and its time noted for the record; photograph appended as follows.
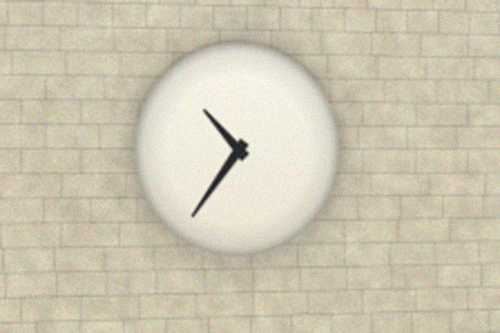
10:36
